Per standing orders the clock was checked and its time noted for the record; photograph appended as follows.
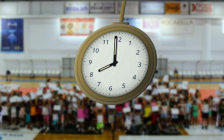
7:59
